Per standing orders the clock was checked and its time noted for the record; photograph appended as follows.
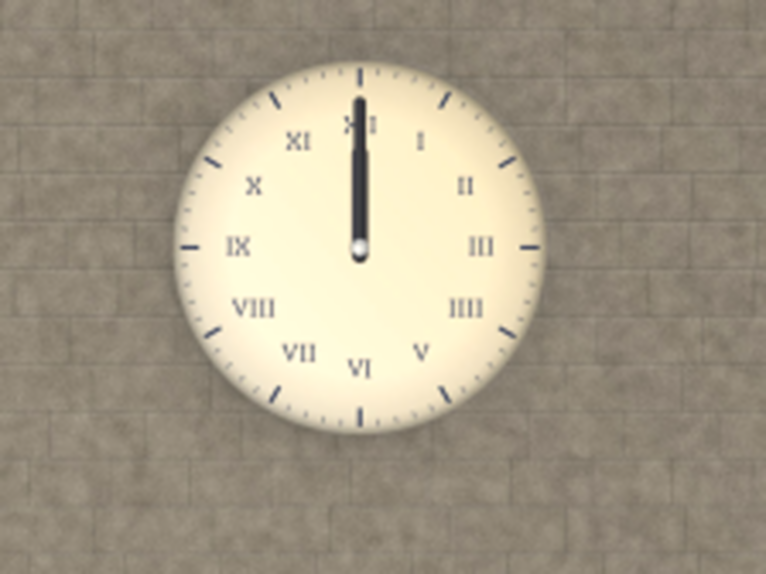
12:00
